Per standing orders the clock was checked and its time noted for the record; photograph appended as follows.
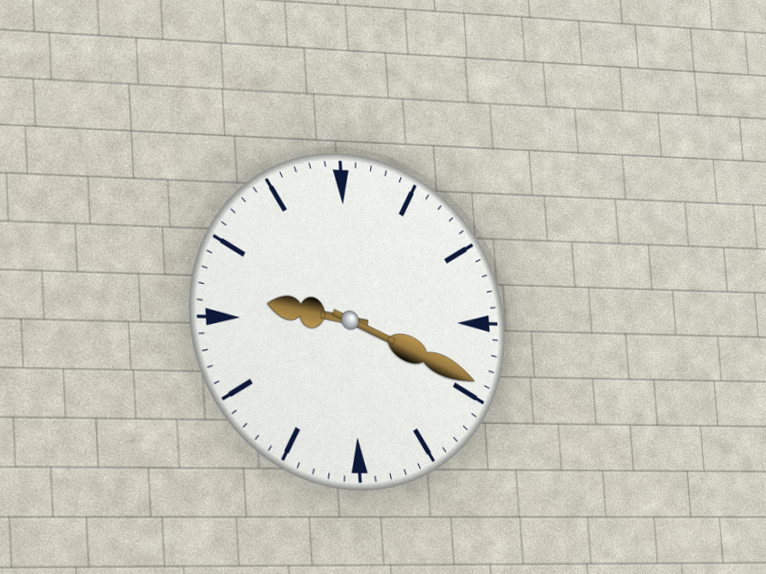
9:19
